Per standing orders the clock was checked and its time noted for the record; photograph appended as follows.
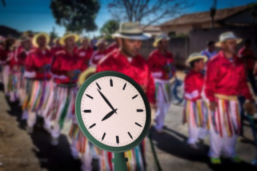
7:54
